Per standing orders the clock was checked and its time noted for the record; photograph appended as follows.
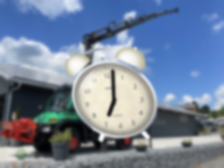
7:02
